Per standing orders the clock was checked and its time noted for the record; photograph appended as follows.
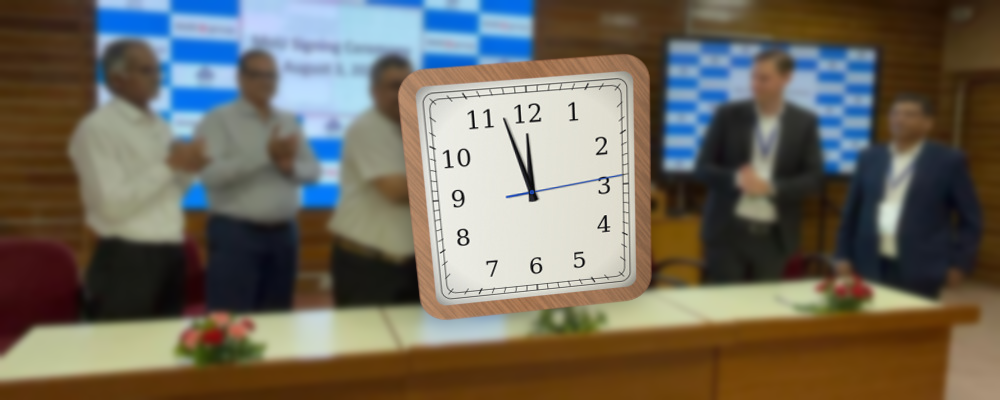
11:57:14
